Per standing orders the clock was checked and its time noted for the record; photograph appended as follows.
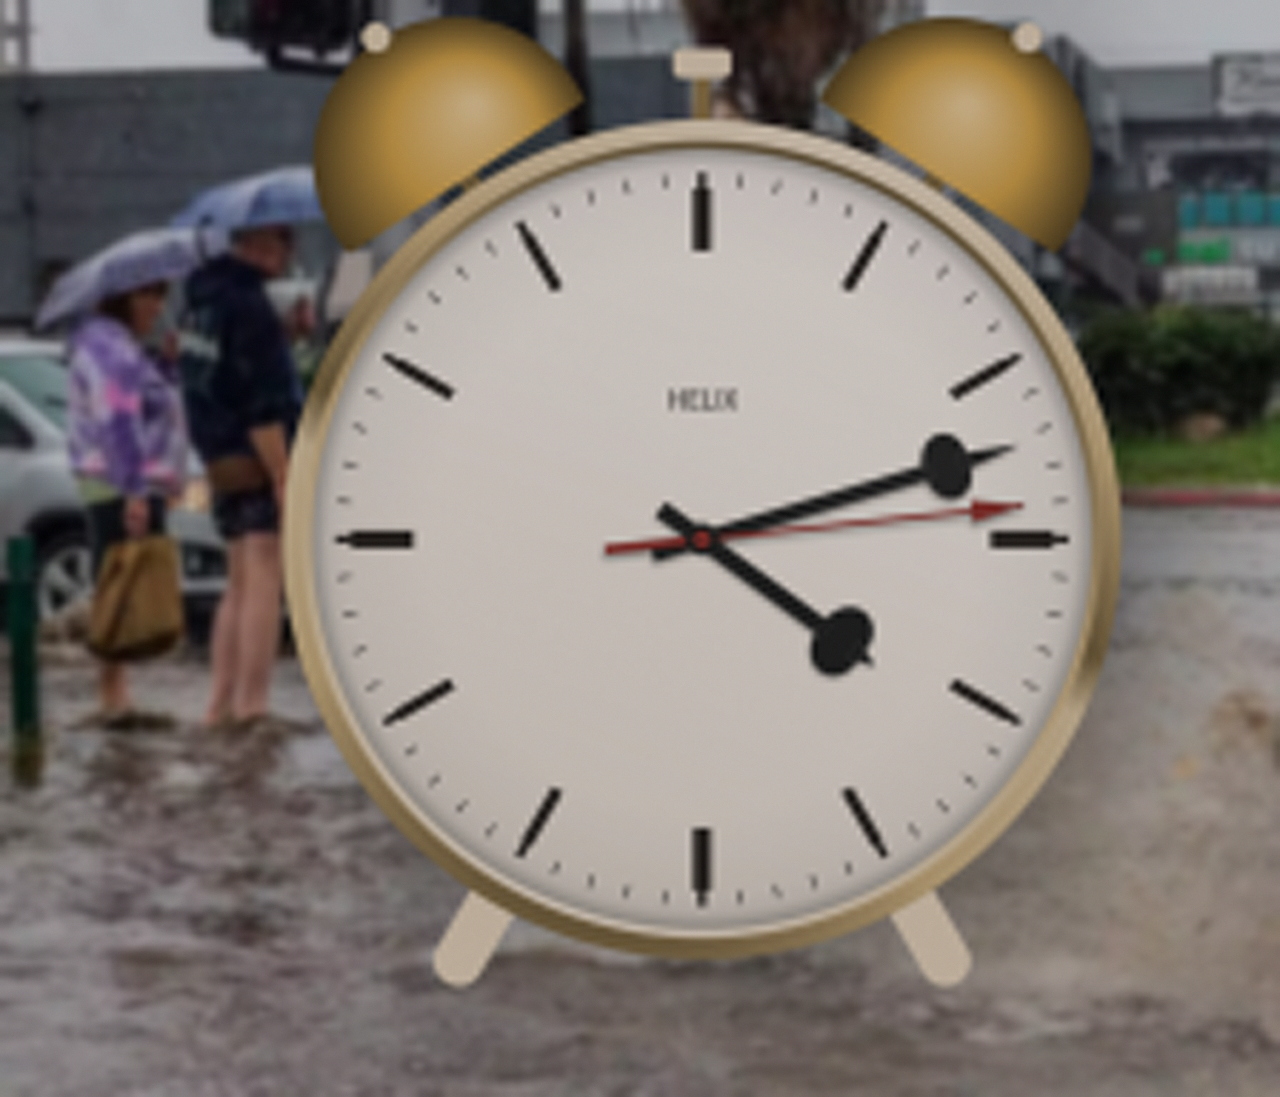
4:12:14
